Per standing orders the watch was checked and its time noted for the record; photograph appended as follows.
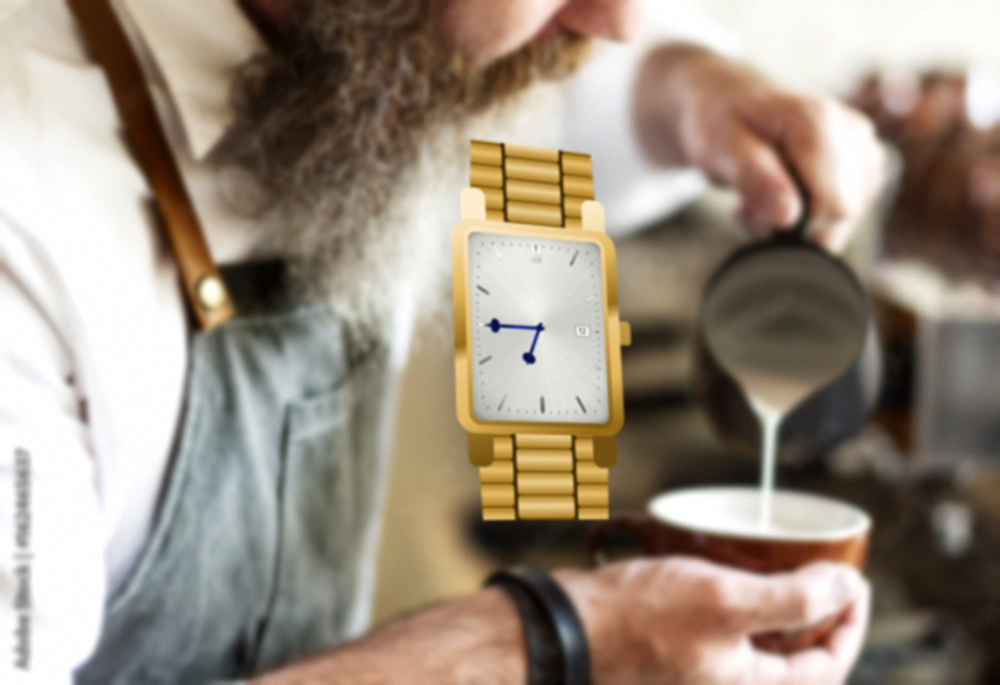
6:45
